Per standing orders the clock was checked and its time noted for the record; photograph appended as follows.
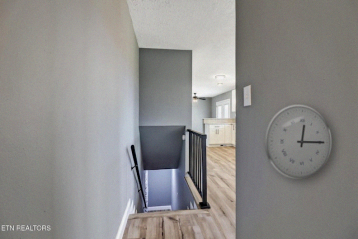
12:15
